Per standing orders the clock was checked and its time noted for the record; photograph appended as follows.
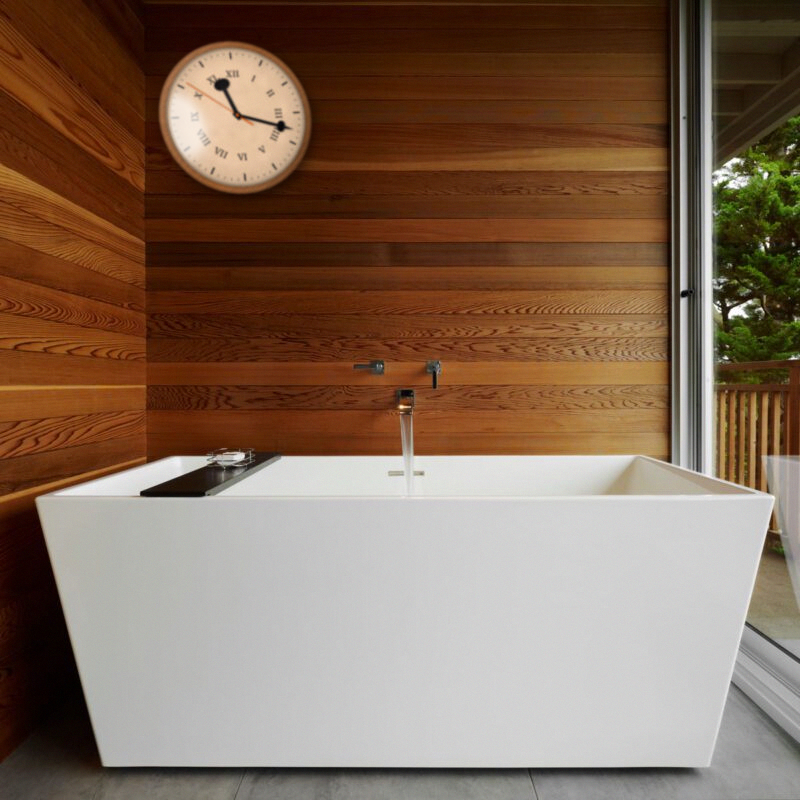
11:17:51
